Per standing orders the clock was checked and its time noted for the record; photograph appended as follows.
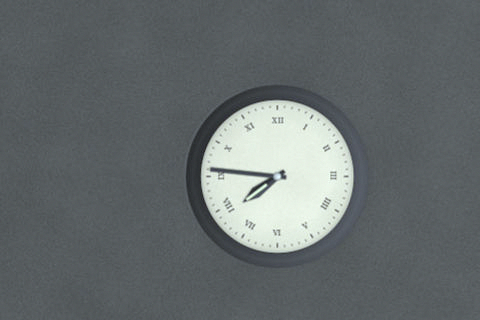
7:46
